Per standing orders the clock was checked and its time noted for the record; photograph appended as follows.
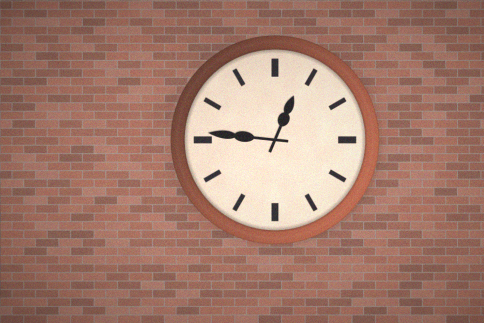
12:46
